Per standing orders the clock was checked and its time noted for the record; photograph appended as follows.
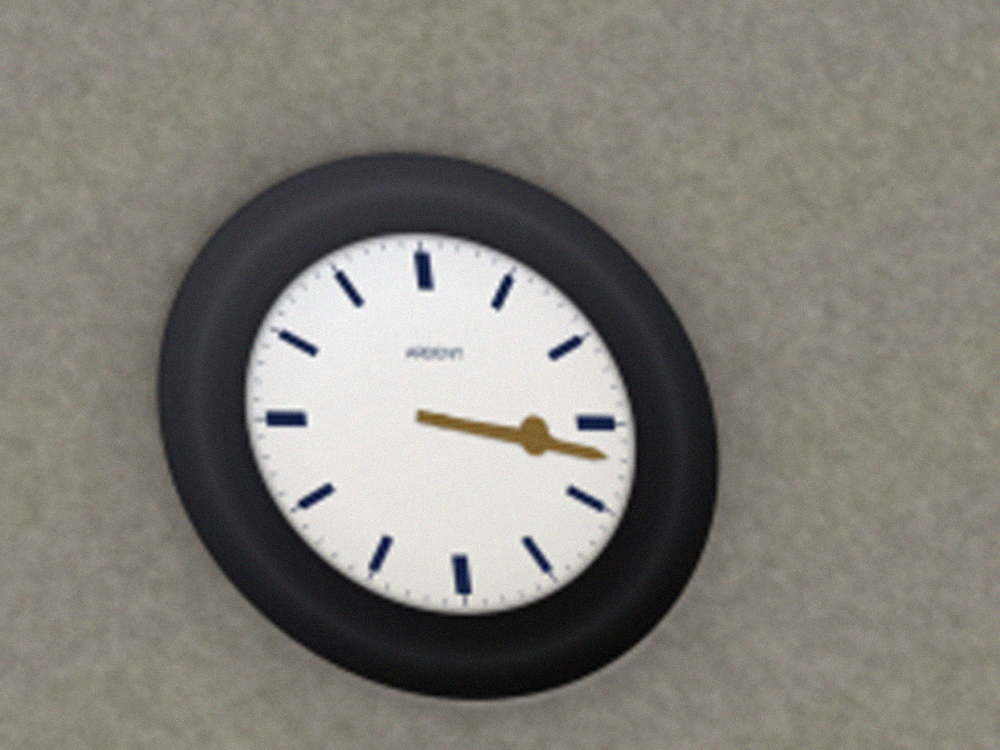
3:17
